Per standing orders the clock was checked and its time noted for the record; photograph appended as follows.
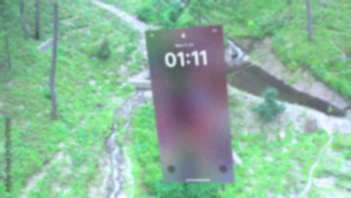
1:11
